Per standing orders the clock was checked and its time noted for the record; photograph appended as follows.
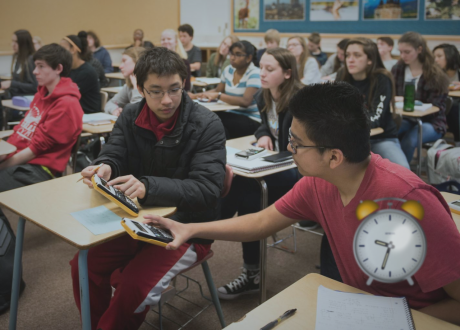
9:33
